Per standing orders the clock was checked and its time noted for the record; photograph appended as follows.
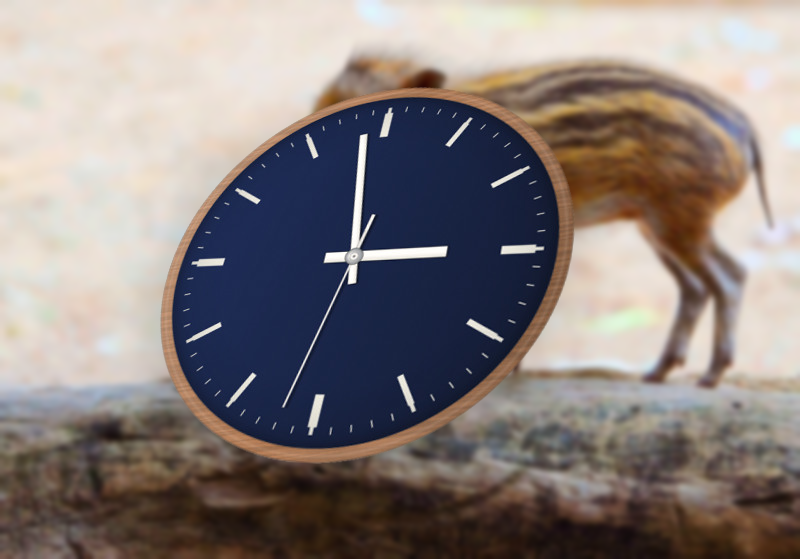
2:58:32
